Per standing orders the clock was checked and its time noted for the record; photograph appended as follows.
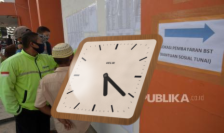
5:21
